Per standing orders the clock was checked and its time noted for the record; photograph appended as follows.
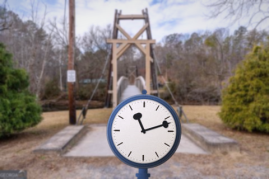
11:12
